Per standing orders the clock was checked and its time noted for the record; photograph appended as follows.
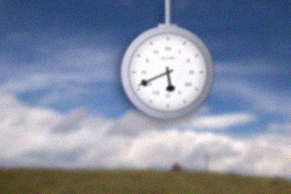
5:41
